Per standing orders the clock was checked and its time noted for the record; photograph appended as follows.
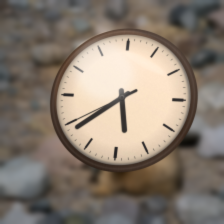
5:38:40
